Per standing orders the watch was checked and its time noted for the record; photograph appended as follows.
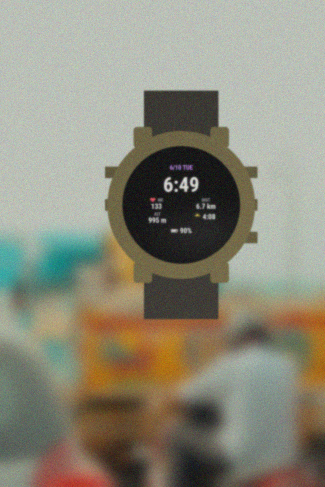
6:49
